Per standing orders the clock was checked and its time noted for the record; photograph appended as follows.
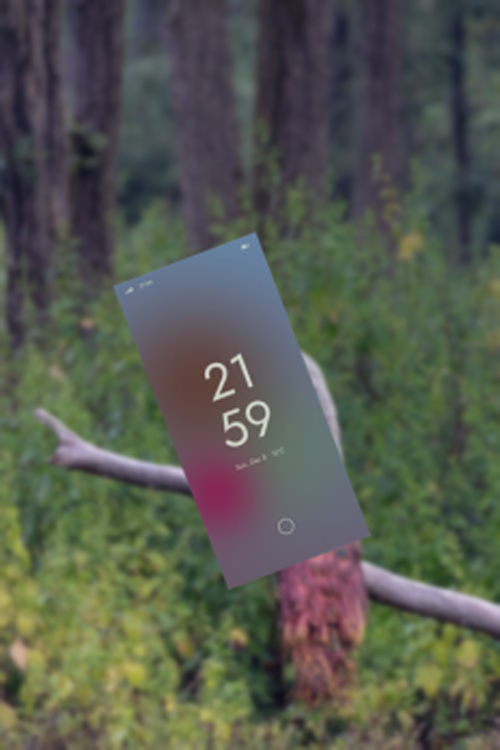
21:59
